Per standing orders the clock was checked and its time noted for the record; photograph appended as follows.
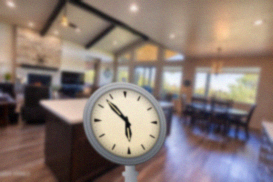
5:53
